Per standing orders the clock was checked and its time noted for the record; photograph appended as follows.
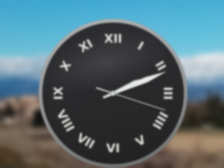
2:11:18
